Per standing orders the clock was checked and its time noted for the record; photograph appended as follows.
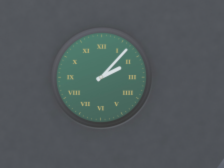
2:07
